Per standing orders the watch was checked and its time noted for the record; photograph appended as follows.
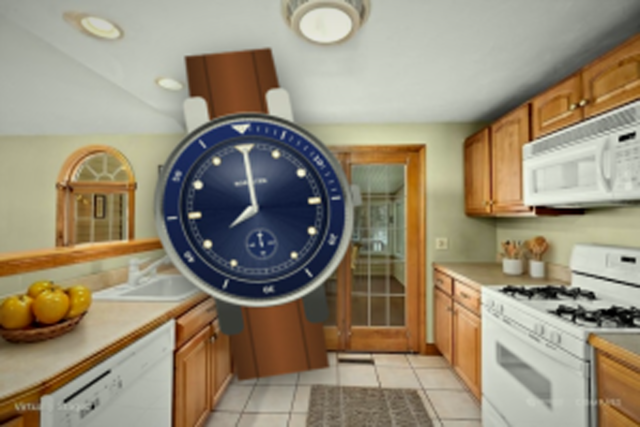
8:00
